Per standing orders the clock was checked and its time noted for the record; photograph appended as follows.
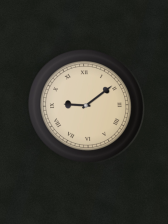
9:09
